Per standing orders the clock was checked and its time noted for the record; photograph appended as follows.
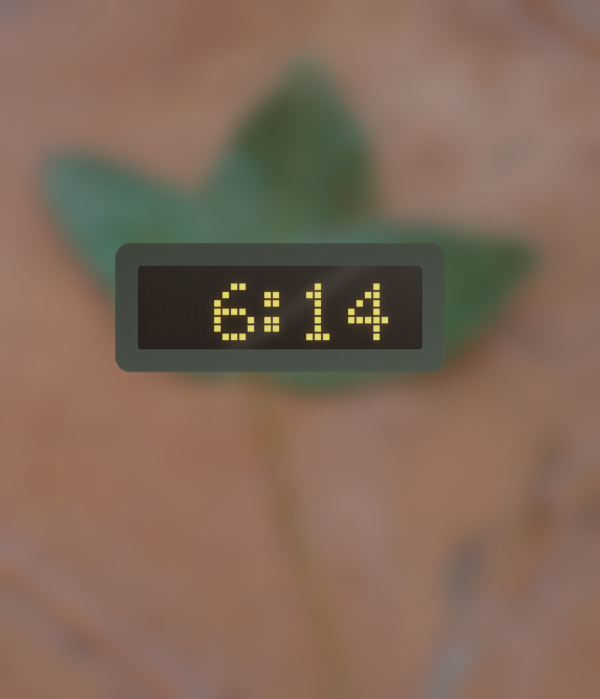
6:14
